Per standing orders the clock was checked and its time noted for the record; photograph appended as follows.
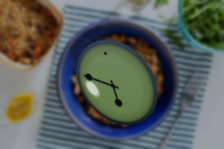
5:48
